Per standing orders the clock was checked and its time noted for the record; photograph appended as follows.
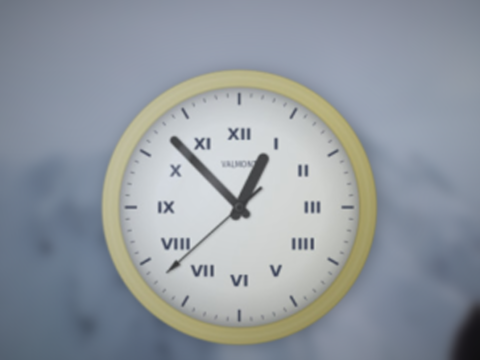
12:52:38
